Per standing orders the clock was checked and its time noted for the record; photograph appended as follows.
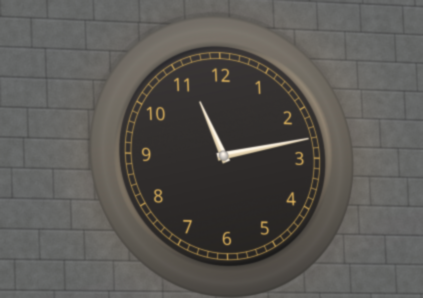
11:13
